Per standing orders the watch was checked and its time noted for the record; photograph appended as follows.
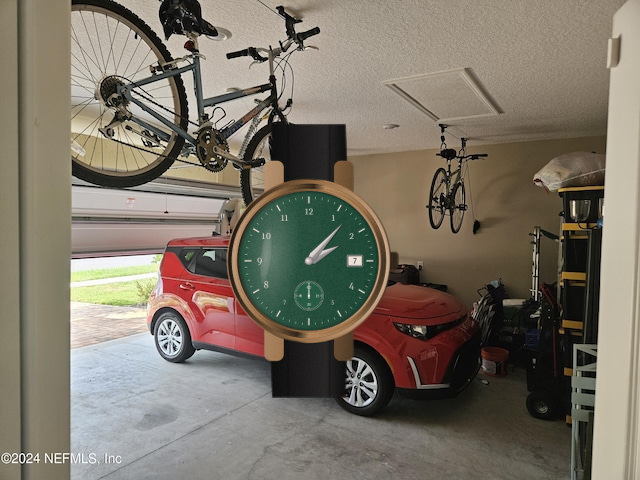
2:07
